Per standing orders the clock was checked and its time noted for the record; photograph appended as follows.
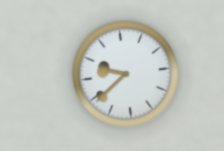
9:39
